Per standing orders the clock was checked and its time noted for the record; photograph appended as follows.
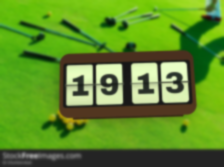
19:13
